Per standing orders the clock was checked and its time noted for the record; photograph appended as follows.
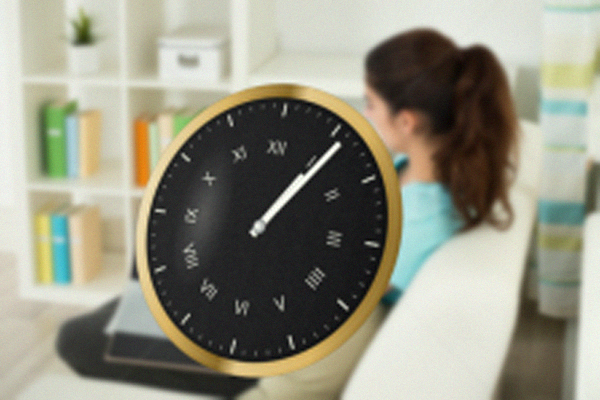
1:06
